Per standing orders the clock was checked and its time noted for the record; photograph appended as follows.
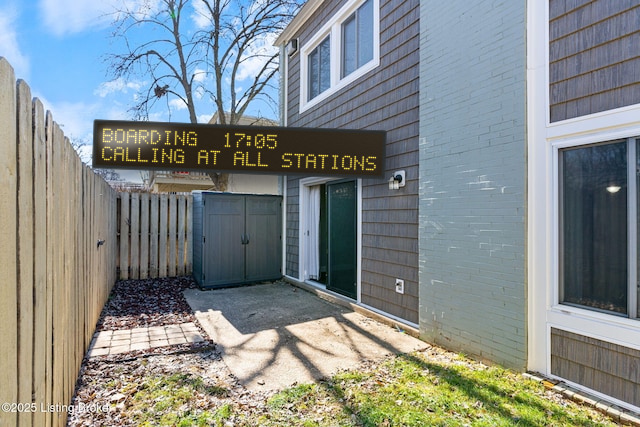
17:05
